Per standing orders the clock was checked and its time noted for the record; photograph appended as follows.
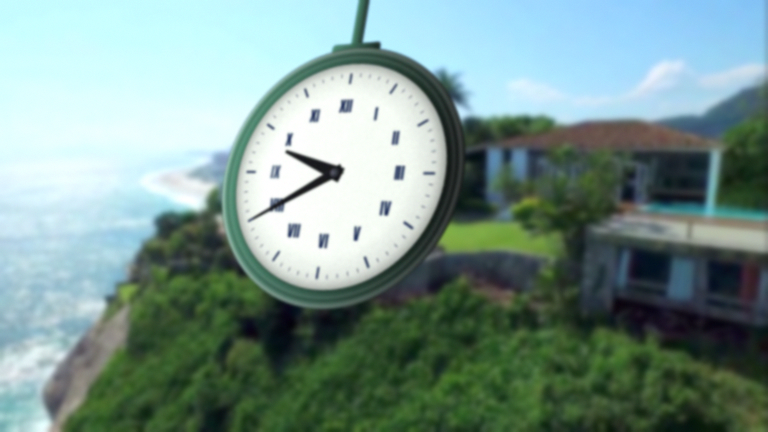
9:40
